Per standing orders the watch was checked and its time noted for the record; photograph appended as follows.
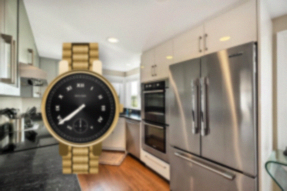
7:39
